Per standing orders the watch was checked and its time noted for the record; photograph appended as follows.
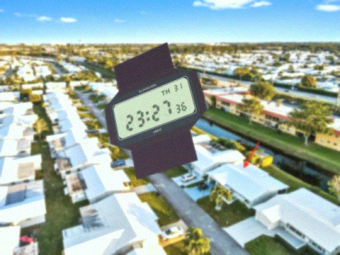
23:27
